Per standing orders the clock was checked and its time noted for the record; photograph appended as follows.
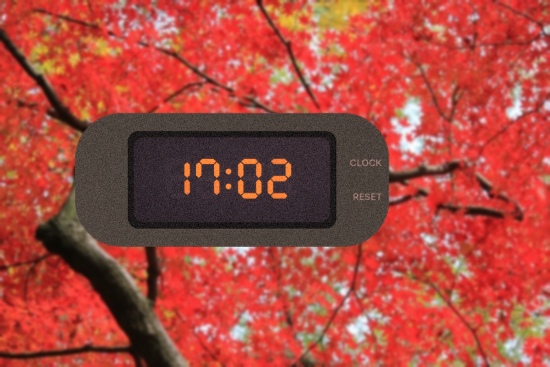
17:02
